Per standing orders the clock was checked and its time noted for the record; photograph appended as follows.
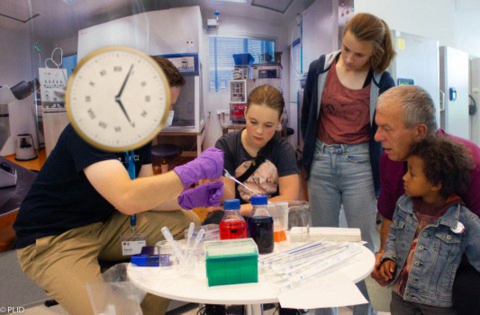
5:04
